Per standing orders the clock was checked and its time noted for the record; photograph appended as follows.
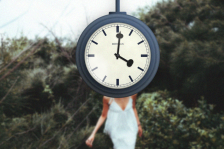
4:01
